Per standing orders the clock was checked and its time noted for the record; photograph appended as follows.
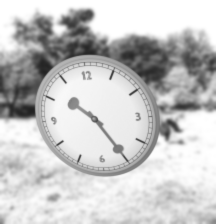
10:25
